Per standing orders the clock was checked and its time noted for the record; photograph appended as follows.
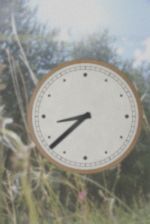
8:38
